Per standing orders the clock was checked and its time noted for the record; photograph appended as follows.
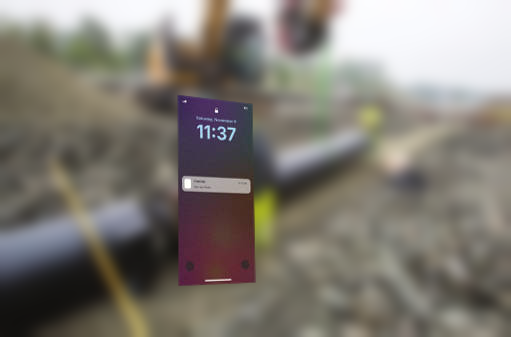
11:37
